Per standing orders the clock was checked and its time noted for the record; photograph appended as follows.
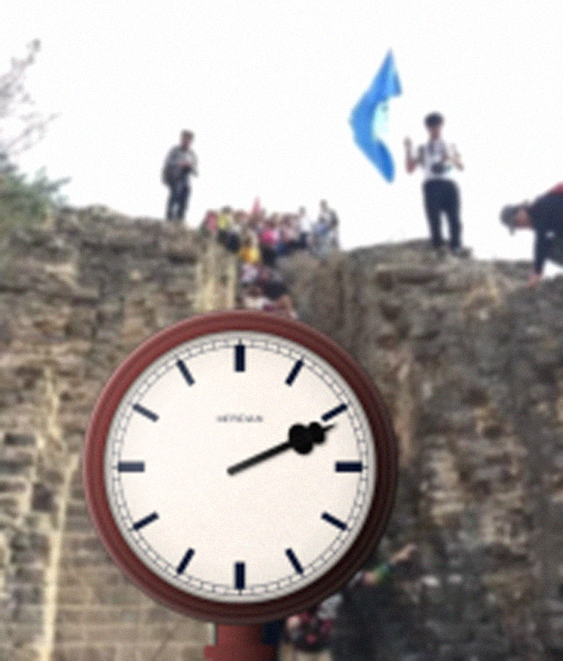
2:11
